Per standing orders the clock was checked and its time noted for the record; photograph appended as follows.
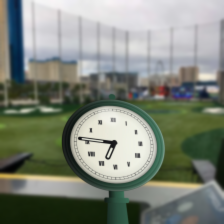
6:46
